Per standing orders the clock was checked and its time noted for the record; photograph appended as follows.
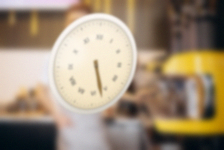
5:27
